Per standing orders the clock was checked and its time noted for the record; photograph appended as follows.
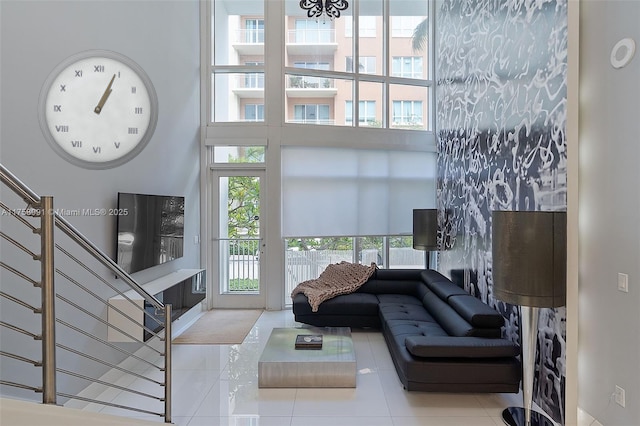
1:04
